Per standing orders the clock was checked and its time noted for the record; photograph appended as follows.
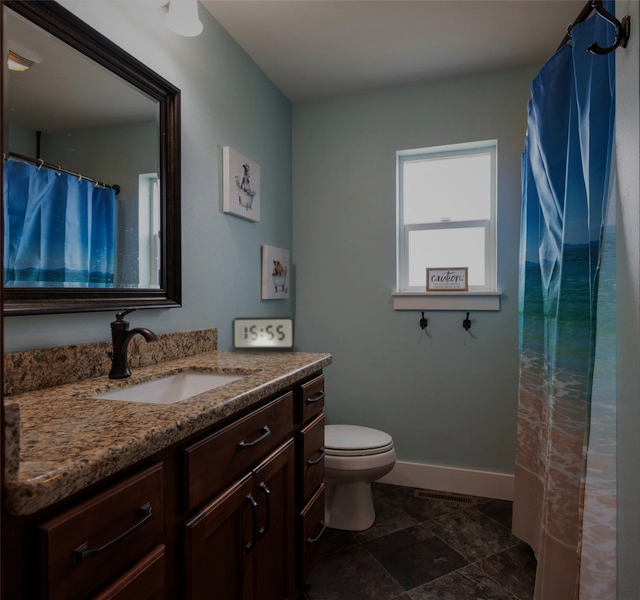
15:55
